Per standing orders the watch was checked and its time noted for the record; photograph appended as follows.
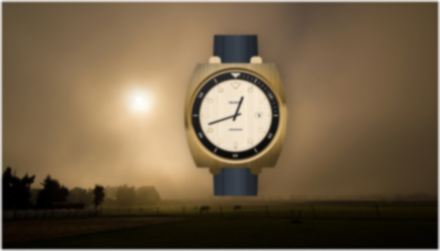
12:42
